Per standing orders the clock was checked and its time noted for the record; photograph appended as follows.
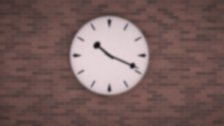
10:19
